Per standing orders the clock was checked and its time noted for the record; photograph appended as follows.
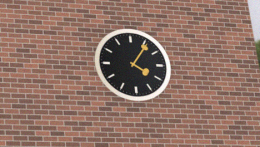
4:06
